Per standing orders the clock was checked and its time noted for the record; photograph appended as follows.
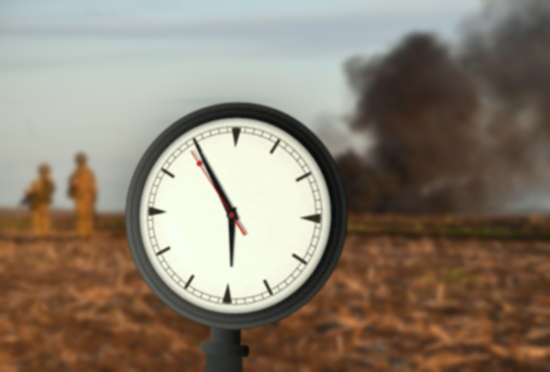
5:54:54
